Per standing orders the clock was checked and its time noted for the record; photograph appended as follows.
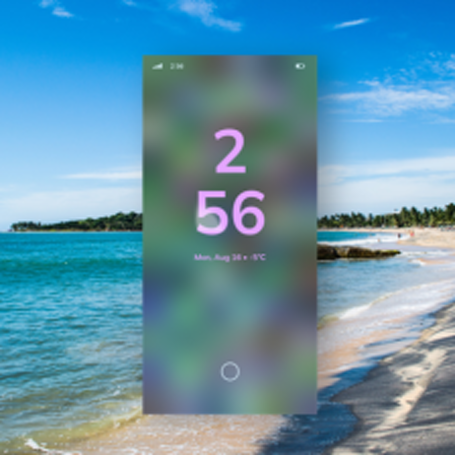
2:56
